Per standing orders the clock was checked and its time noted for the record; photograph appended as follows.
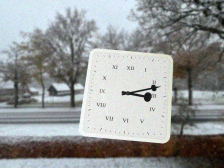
3:12
